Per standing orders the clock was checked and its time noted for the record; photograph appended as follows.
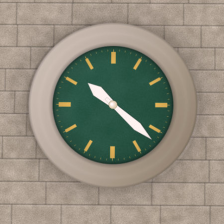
10:22
